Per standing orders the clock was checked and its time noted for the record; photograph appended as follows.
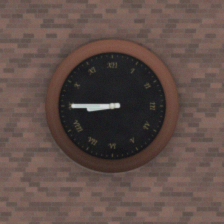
8:45
